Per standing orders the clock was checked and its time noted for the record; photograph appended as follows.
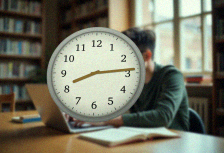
8:14
